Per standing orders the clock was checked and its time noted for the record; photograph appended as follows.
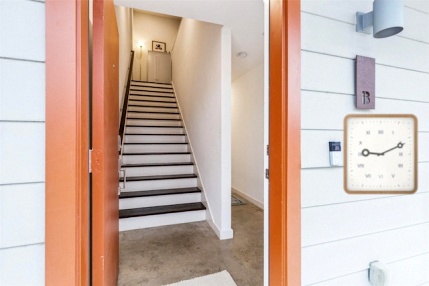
9:11
